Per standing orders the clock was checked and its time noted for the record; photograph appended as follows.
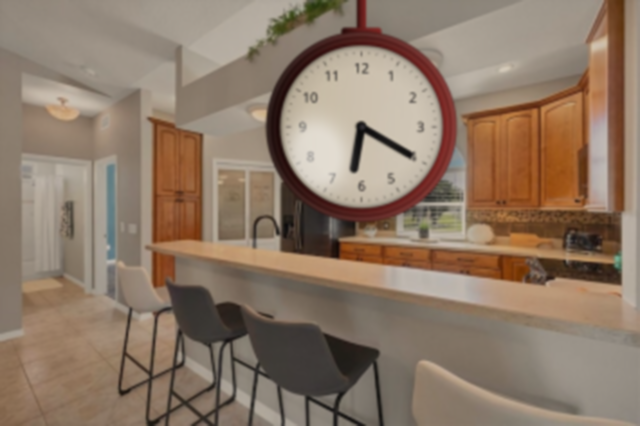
6:20
